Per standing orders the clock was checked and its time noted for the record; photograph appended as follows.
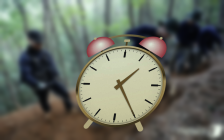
1:25
